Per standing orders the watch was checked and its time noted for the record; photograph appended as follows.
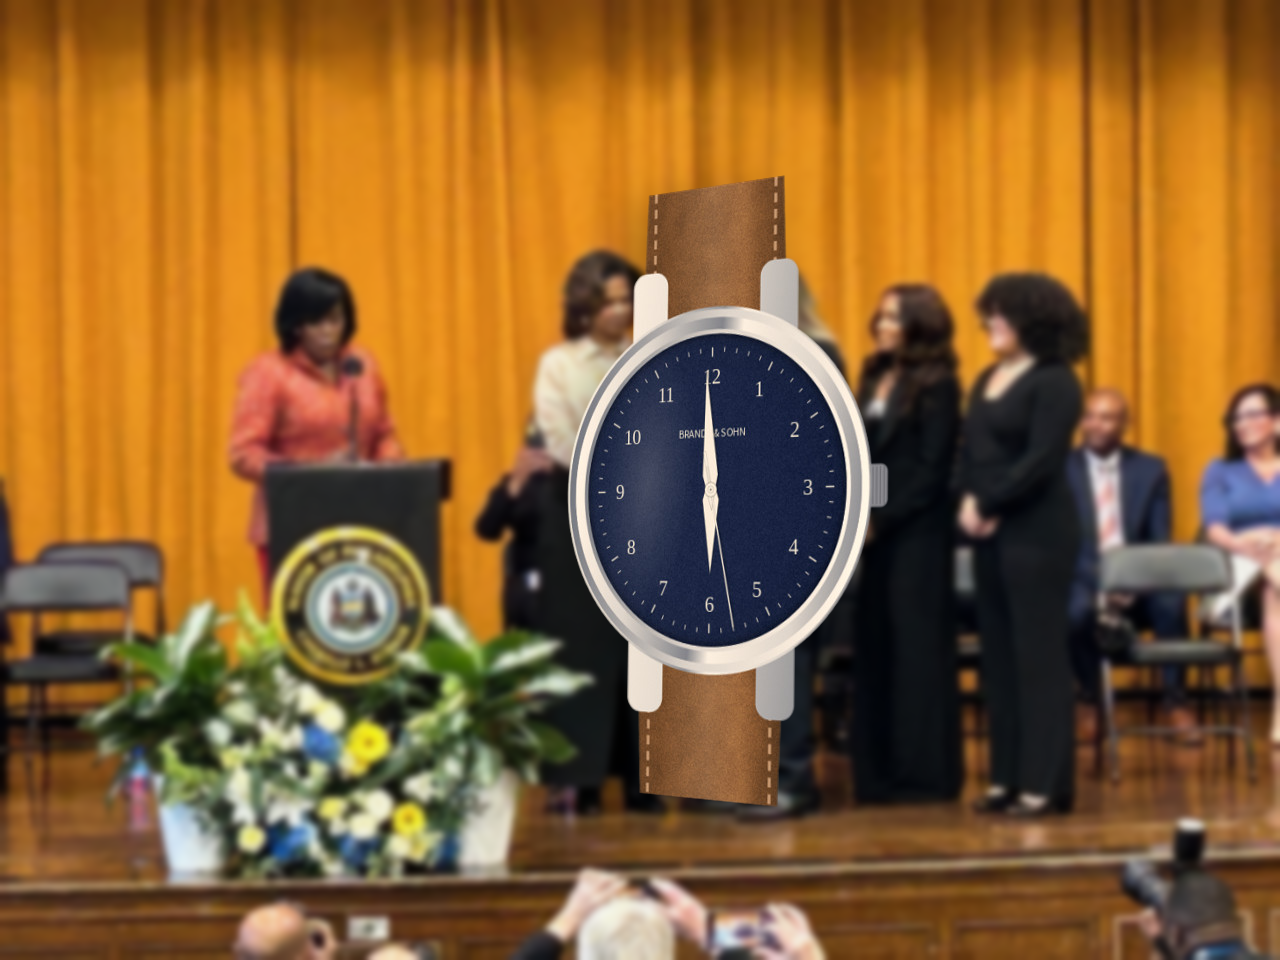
5:59:28
